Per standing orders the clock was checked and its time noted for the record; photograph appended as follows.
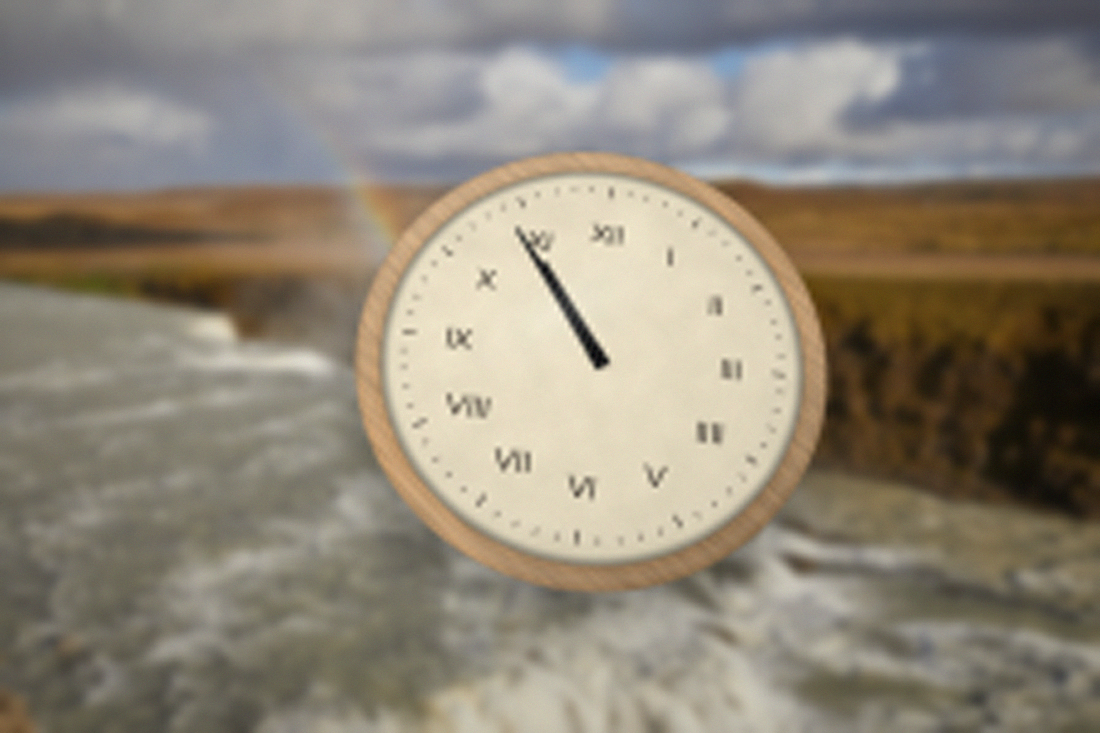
10:54
